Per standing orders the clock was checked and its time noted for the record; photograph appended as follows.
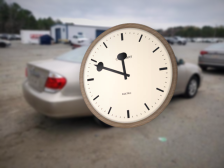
11:49
